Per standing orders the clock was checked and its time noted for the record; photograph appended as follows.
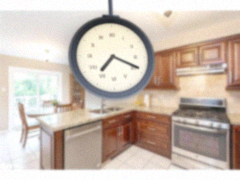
7:19
